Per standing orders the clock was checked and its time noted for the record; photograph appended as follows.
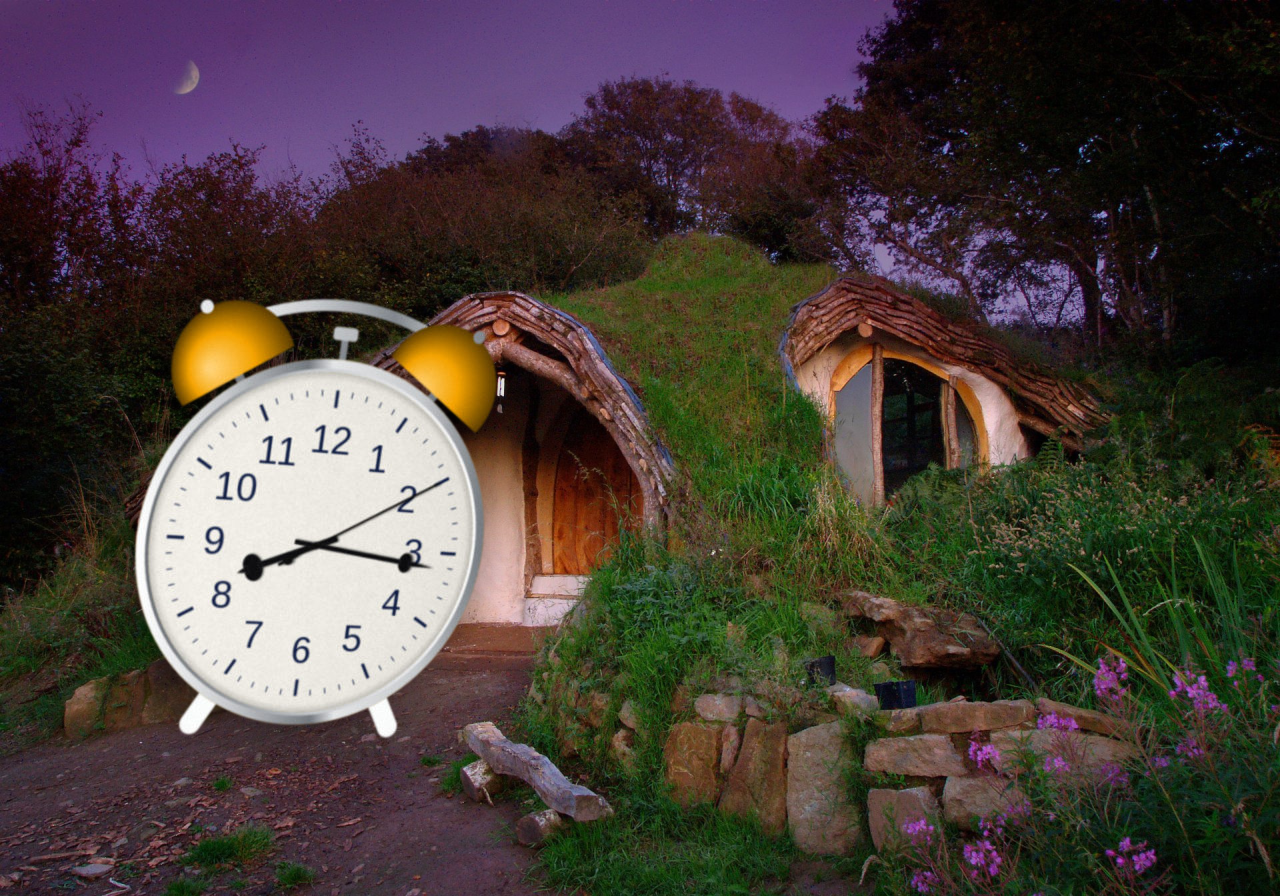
8:16:10
